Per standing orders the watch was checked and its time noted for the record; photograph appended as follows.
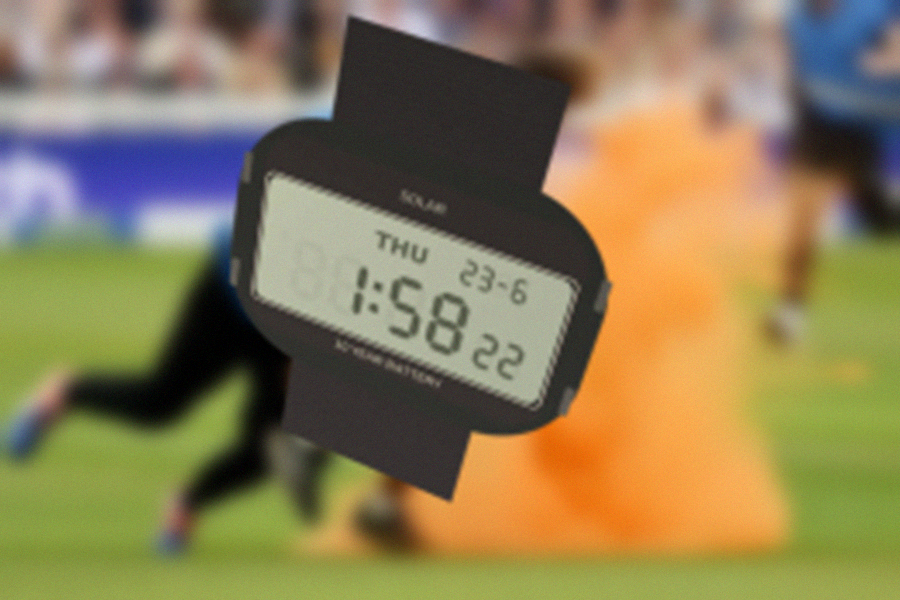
1:58:22
